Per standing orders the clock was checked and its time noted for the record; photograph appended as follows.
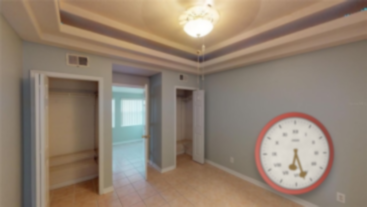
6:27
